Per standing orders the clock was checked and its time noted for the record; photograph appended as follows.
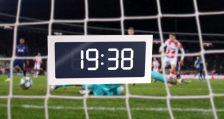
19:38
